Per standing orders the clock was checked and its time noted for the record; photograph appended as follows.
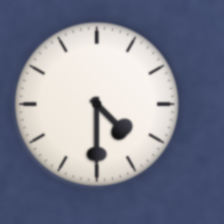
4:30
